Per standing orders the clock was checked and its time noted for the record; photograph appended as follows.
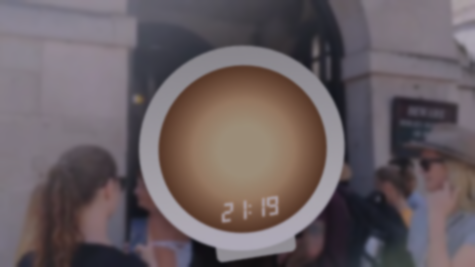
21:19
